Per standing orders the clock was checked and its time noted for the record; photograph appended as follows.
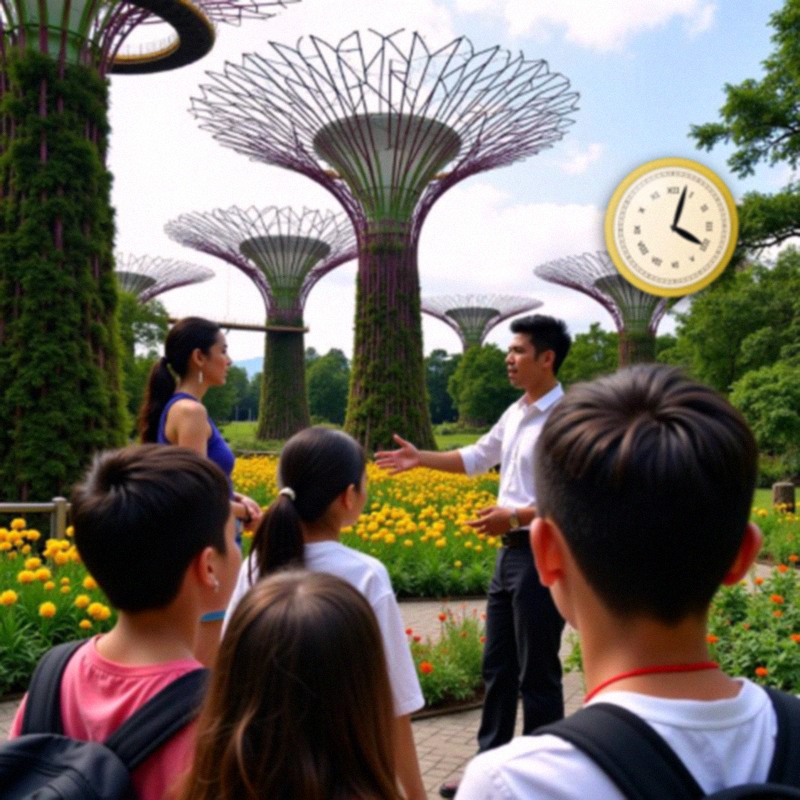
4:03
